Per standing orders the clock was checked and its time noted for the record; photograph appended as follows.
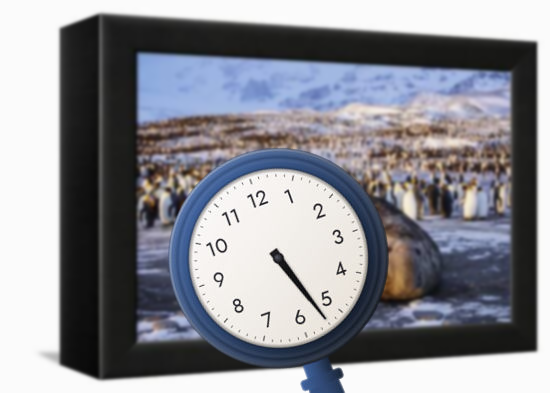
5:27
